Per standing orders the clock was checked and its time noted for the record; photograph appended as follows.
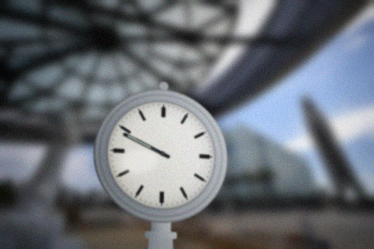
9:49
